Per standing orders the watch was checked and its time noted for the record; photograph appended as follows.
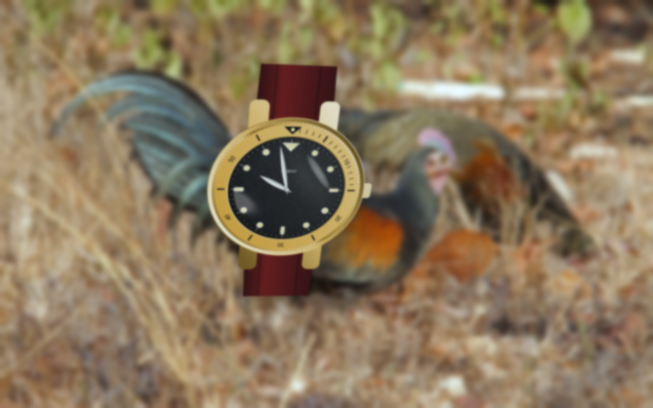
9:58
